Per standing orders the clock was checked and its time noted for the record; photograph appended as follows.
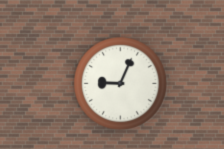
9:04
